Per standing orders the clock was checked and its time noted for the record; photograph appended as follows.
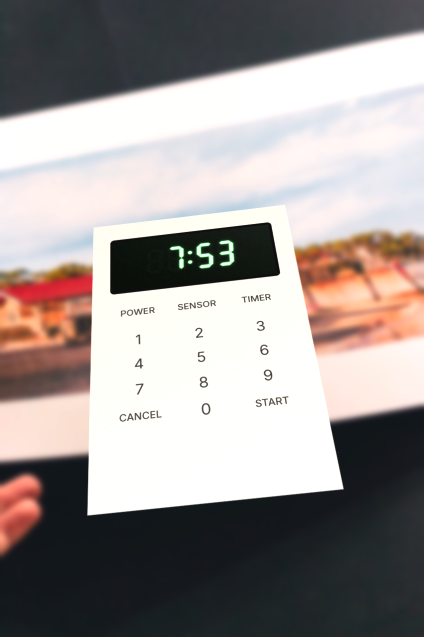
7:53
